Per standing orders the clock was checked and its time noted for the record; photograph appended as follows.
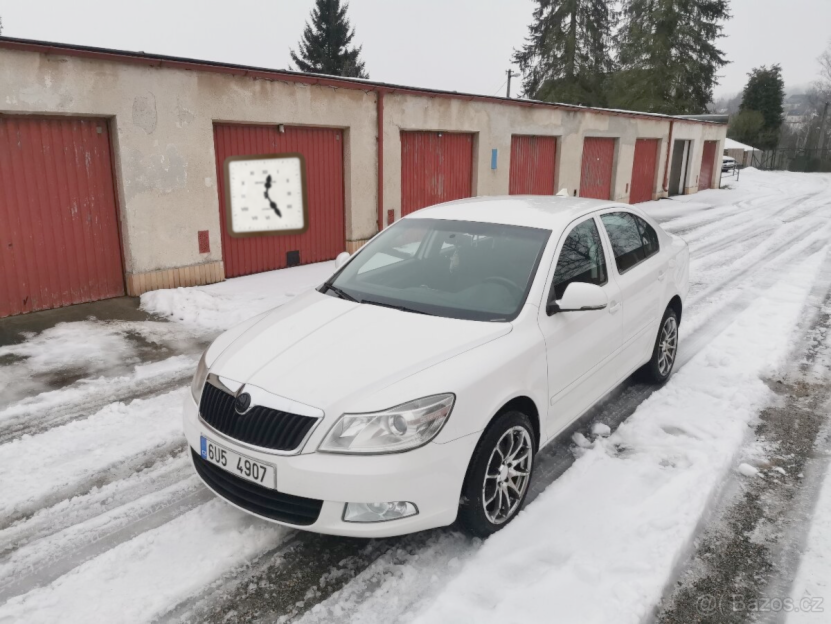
12:25
